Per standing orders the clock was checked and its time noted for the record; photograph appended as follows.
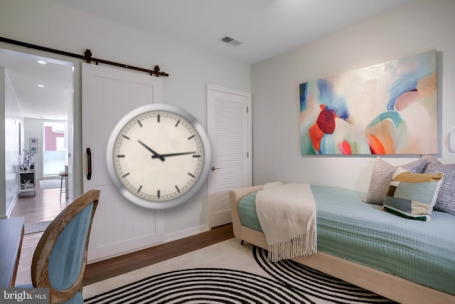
10:14
